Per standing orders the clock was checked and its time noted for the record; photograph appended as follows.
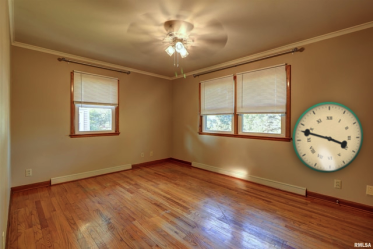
3:48
